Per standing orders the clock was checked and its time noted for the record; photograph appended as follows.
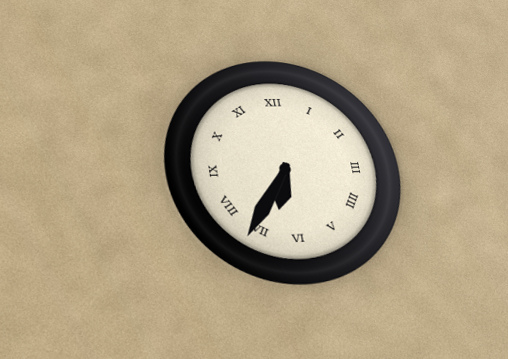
6:36
